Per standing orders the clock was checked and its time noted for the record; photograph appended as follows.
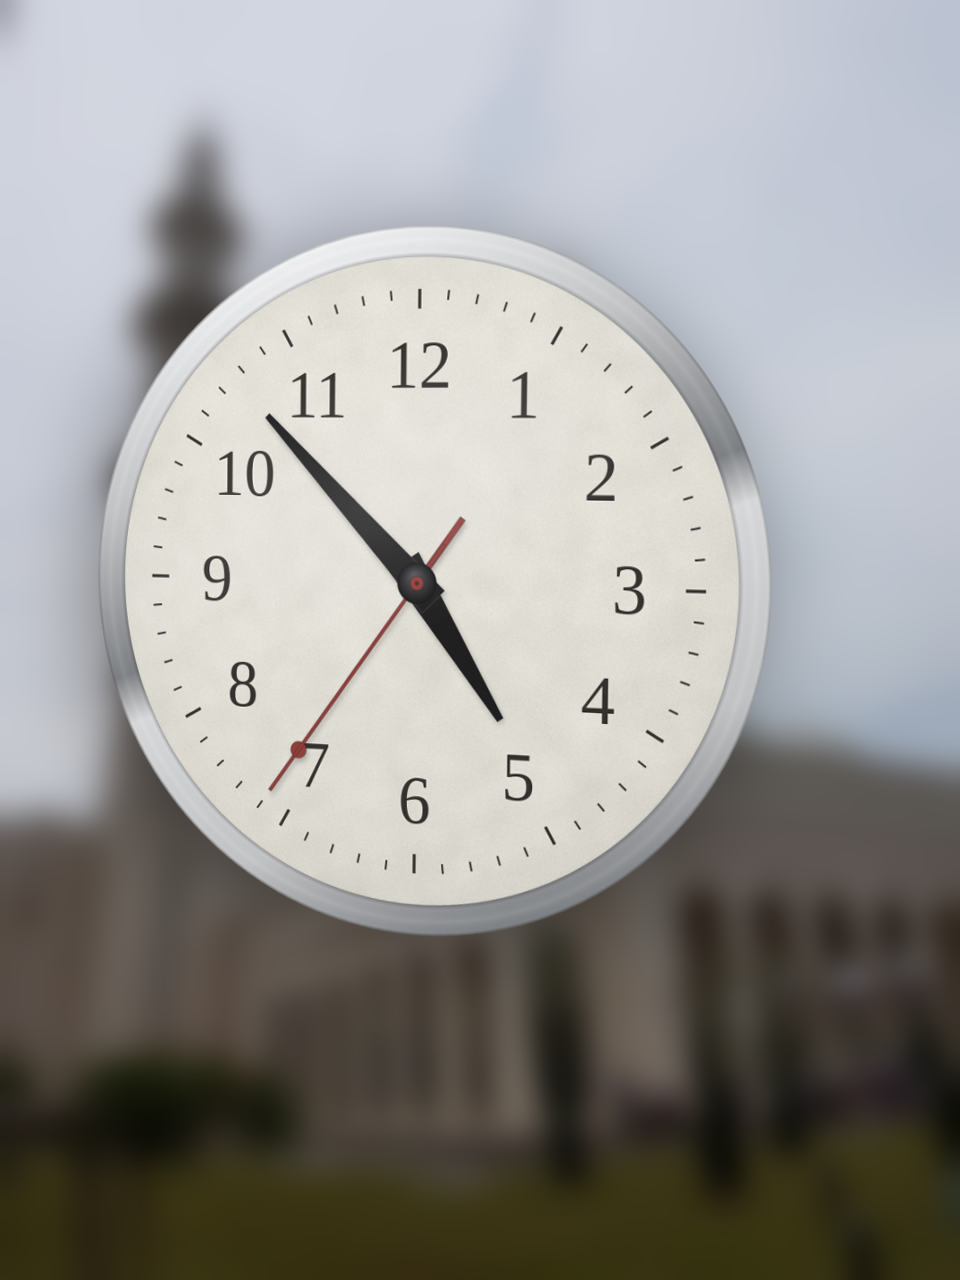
4:52:36
